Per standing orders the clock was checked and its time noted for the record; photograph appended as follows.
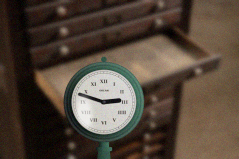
2:48
